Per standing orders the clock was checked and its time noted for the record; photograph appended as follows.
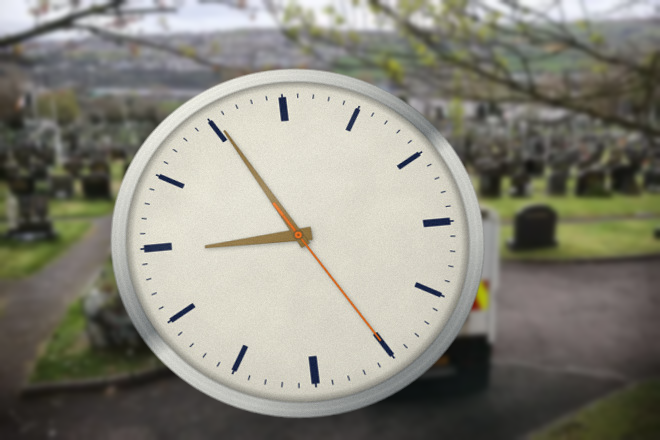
8:55:25
